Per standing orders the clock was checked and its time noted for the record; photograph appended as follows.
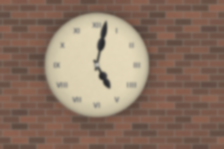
5:02
